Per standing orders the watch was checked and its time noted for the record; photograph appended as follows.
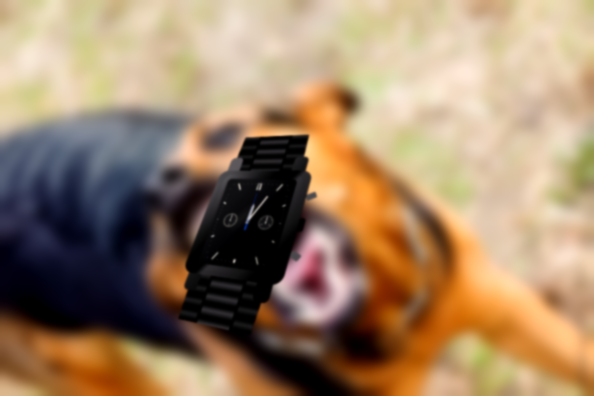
12:04
